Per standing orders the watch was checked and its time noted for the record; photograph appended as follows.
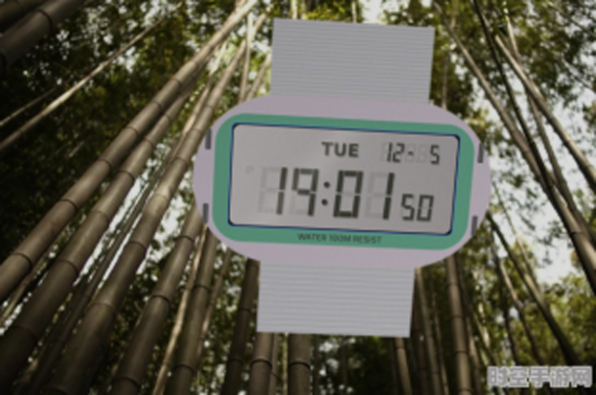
19:01:50
